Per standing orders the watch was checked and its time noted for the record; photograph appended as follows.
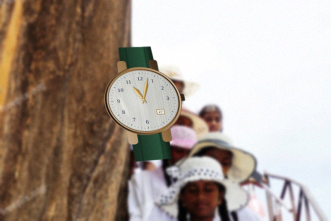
11:03
